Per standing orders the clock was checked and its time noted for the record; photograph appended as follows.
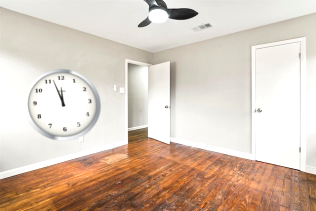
11:57
